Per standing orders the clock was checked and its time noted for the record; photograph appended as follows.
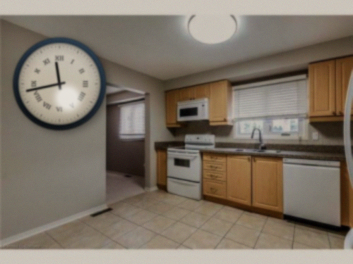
11:43
